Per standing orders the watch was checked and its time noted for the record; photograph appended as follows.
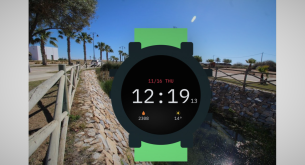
12:19
